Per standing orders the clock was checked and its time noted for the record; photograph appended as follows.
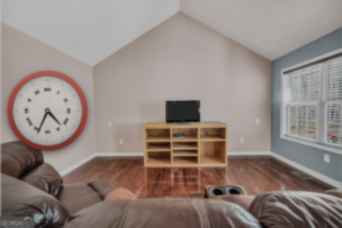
4:34
